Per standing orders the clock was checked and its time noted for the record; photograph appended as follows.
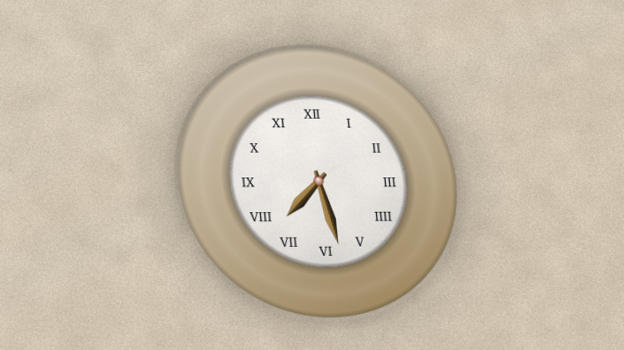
7:28
